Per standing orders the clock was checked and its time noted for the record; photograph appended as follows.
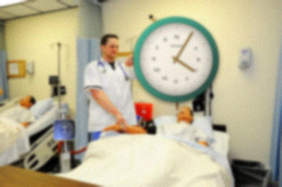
4:05
